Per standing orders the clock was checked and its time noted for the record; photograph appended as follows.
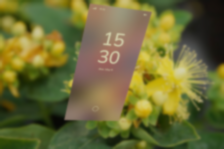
15:30
